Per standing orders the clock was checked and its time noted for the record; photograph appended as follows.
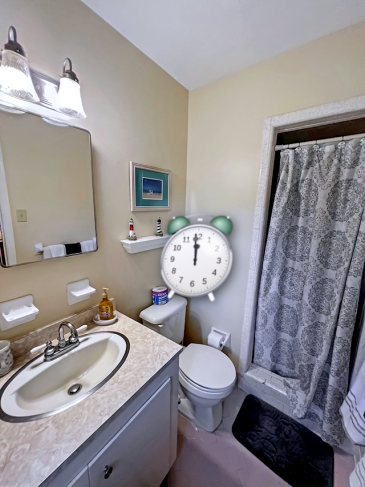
11:59
